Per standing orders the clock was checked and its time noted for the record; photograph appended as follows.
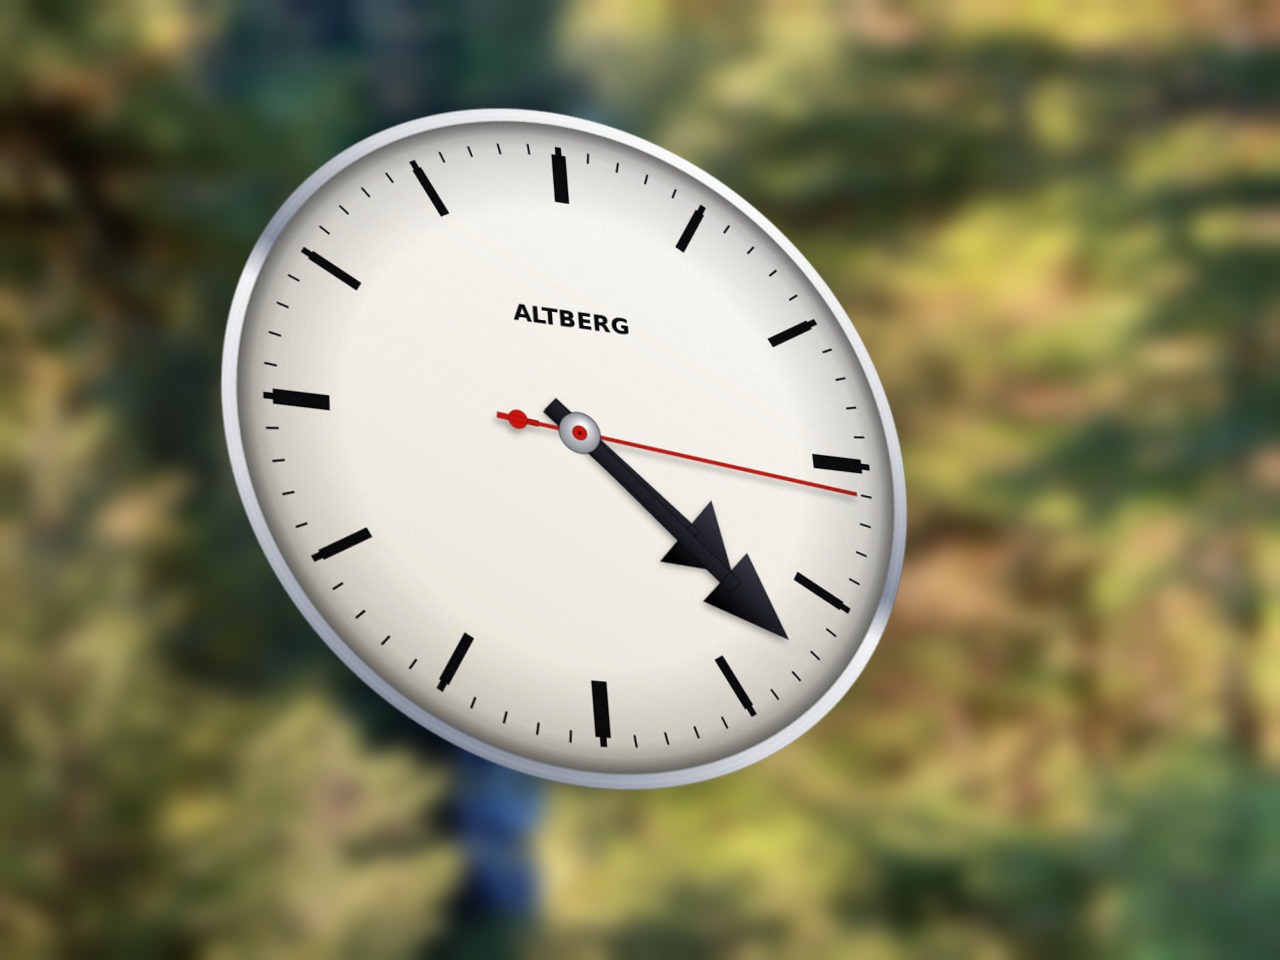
4:22:16
